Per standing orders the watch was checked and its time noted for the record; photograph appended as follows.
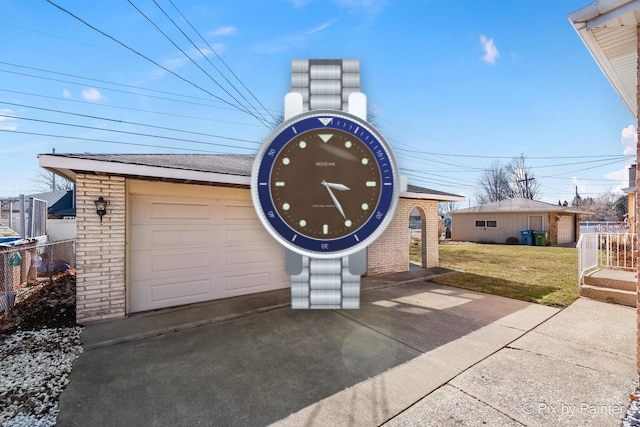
3:25
